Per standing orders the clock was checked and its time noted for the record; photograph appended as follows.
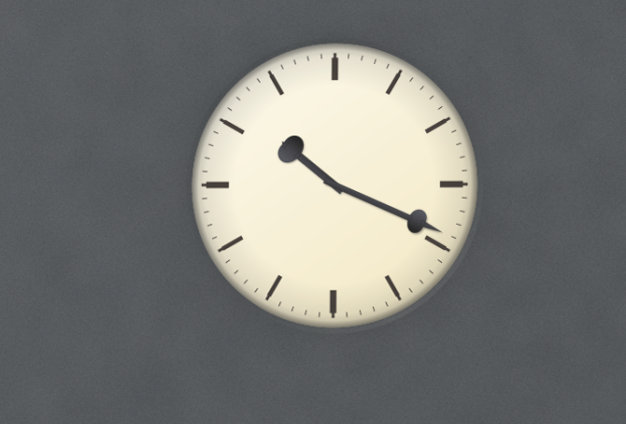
10:19
